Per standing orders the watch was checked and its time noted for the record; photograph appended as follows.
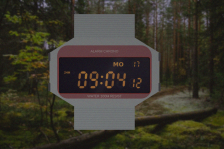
9:04:12
